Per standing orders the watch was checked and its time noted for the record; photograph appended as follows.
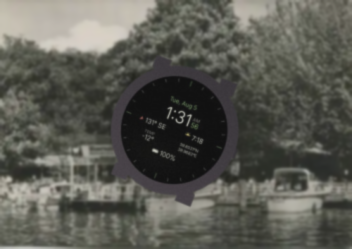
1:31
